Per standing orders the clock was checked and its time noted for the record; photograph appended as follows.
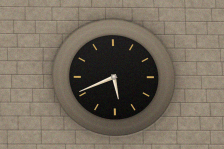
5:41
